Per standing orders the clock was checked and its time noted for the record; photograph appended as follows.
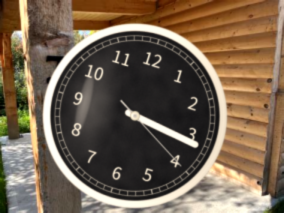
3:16:20
